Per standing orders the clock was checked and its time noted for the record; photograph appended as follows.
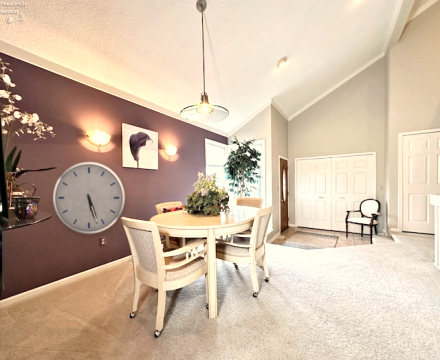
5:27
